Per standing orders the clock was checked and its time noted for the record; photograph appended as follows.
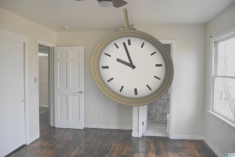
9:58
